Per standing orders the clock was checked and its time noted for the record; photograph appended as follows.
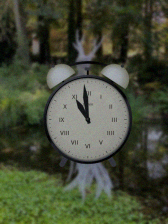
10:59
